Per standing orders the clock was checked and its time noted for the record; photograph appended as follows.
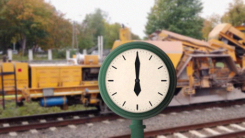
6:00
